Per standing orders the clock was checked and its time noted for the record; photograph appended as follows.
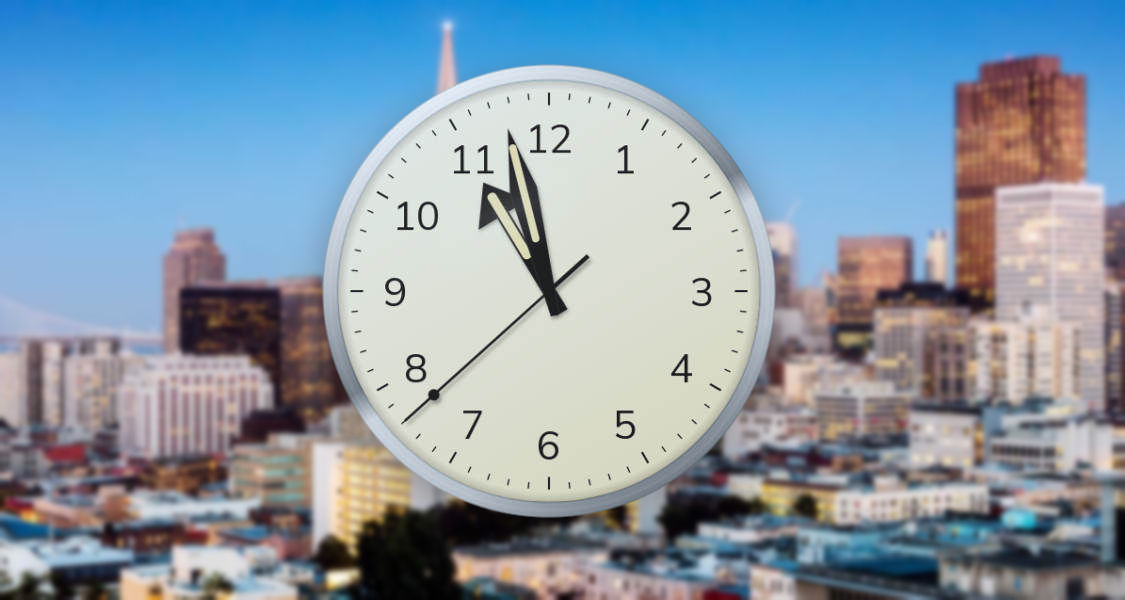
10:57:38
